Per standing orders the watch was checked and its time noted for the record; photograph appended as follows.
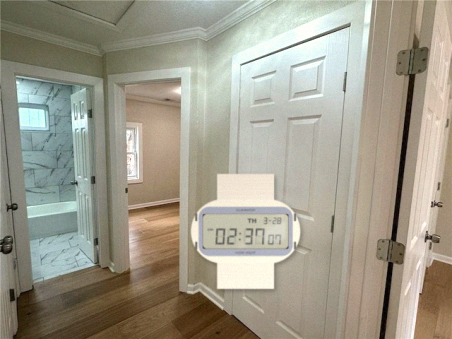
2:37:07
